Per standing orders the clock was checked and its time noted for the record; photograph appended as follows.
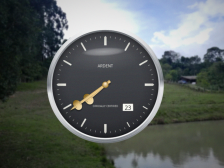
7:39
